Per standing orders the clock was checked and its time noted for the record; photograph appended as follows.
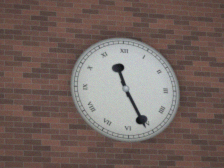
11:26
